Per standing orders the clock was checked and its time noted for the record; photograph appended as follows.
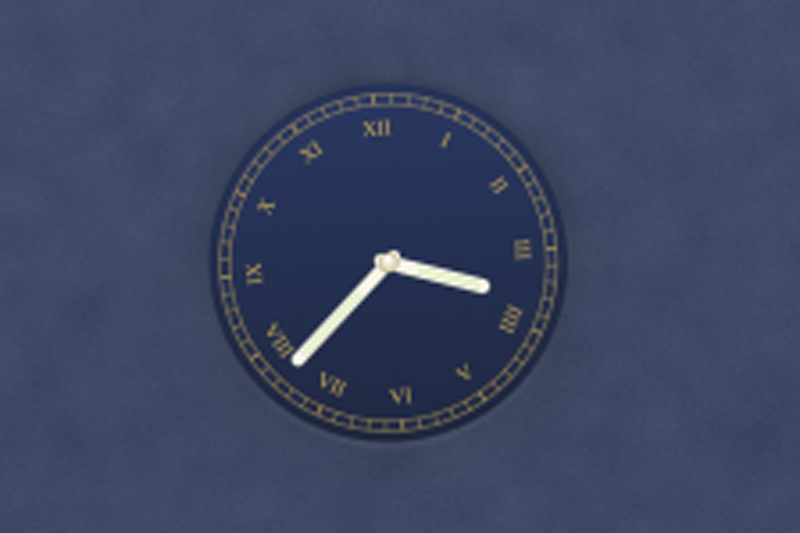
3:38
